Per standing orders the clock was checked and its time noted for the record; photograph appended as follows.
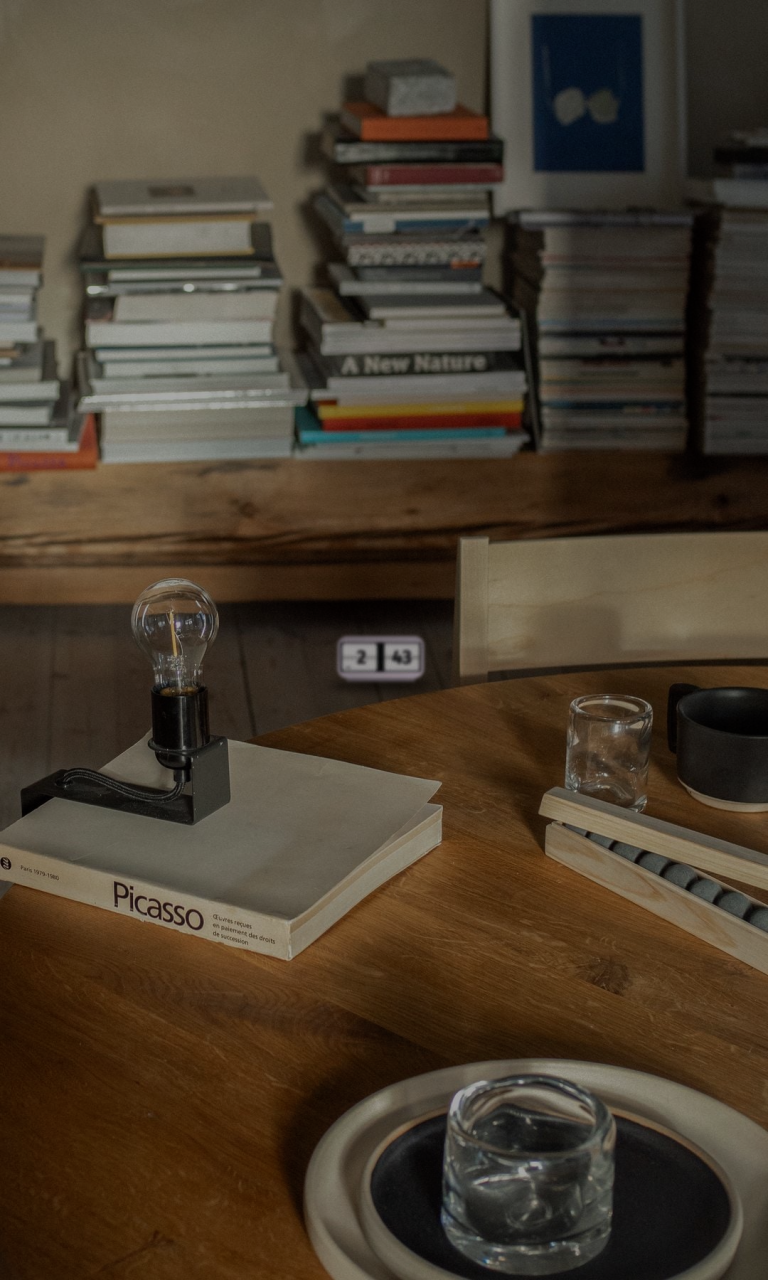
2:43
